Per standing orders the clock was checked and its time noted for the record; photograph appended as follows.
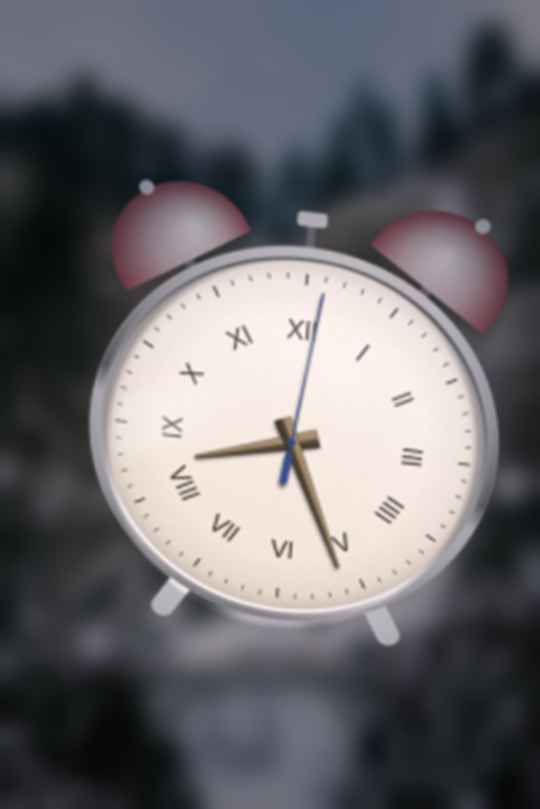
8:26:01
